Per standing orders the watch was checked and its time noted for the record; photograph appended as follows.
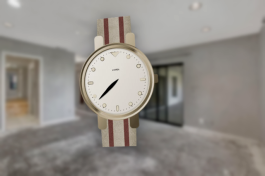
7:38
